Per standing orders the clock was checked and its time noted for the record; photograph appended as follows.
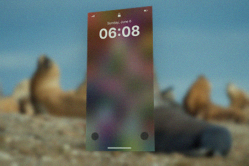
6:08
